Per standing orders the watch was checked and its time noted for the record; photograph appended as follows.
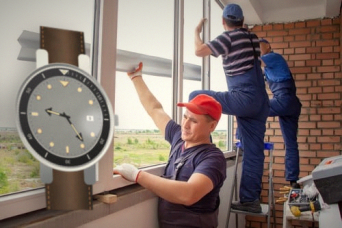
9:24
